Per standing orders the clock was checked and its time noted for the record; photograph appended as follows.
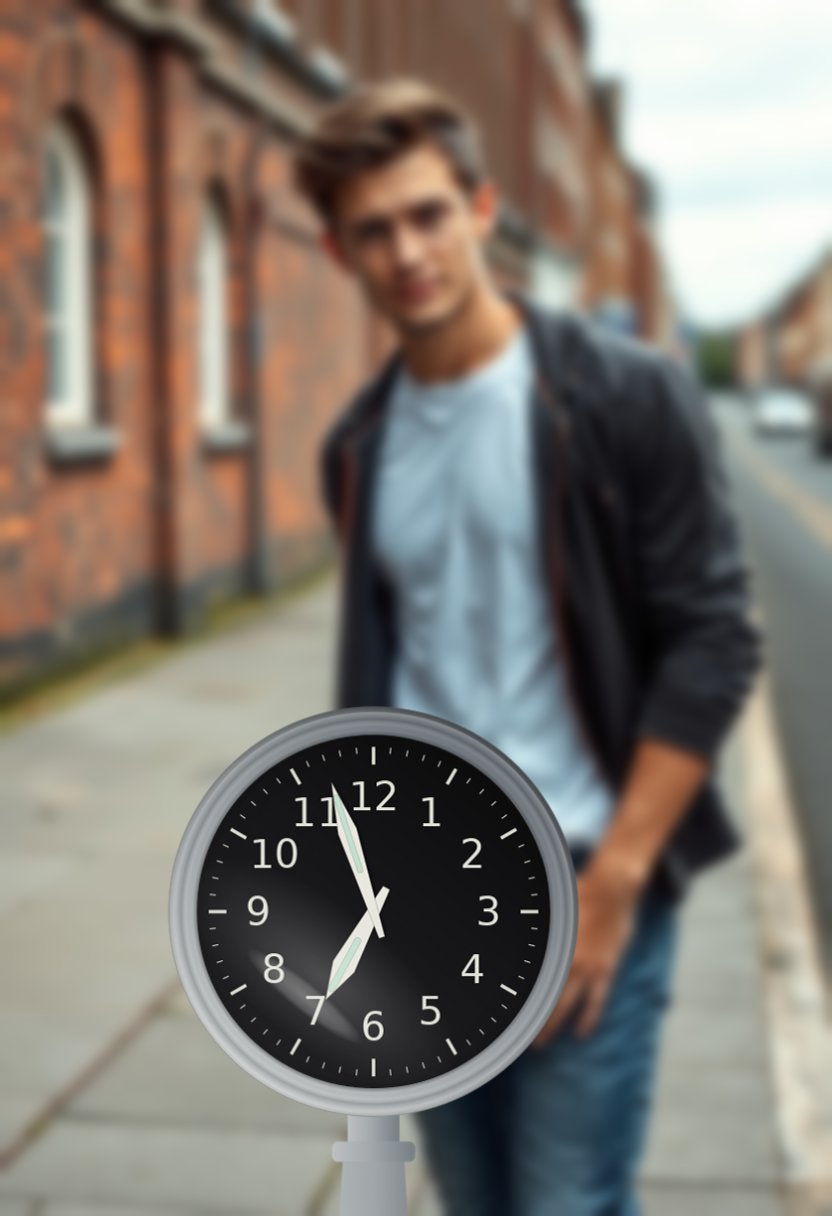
6:57
